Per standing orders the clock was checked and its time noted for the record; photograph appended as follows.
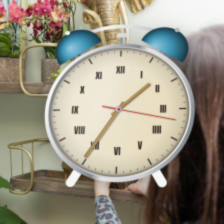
1:35:17
